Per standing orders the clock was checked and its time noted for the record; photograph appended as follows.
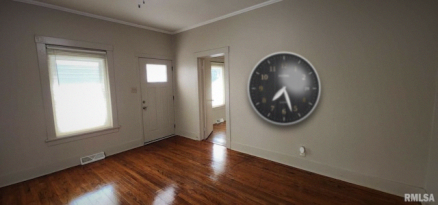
7:27
